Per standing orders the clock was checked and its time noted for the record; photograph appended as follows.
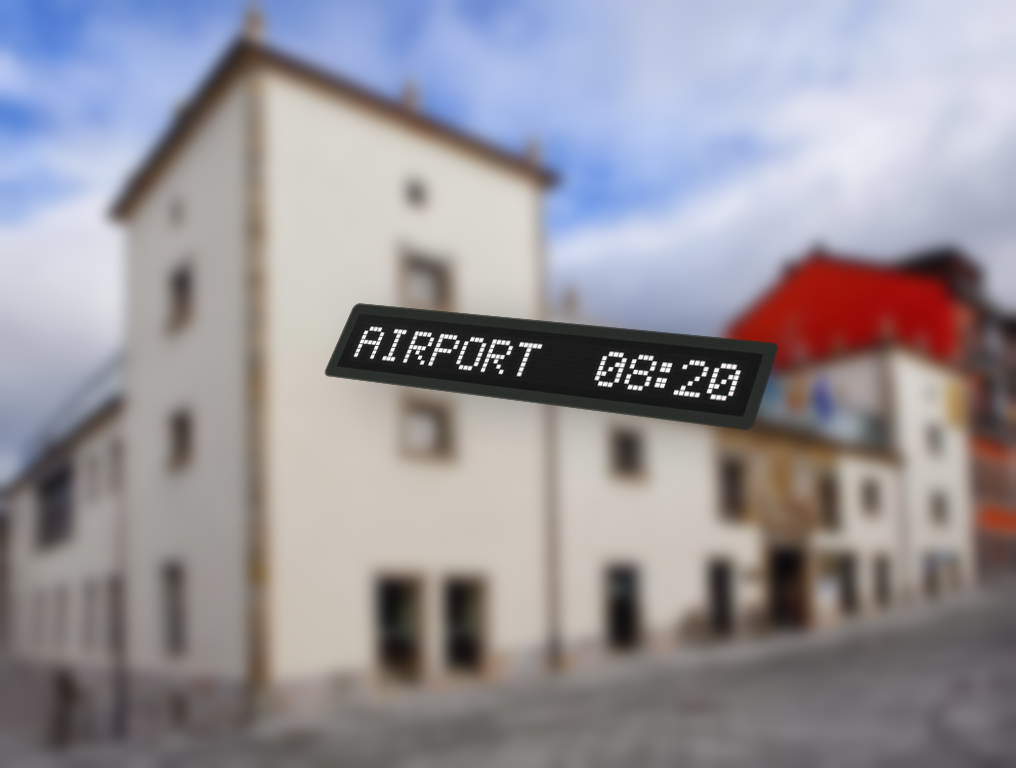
8:20
